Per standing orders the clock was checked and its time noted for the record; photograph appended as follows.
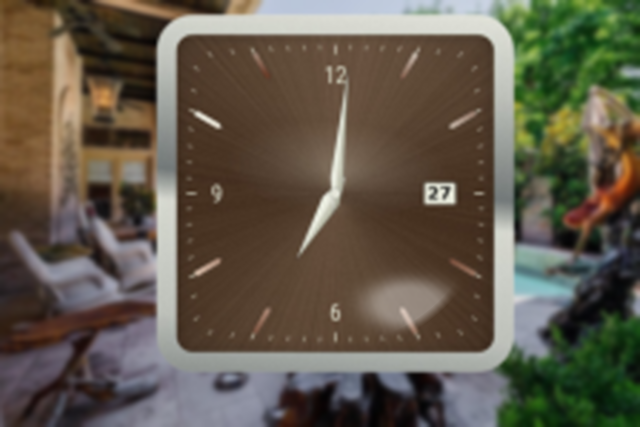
7:01
